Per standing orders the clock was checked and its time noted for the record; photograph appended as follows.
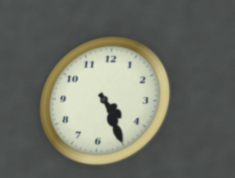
4:25
